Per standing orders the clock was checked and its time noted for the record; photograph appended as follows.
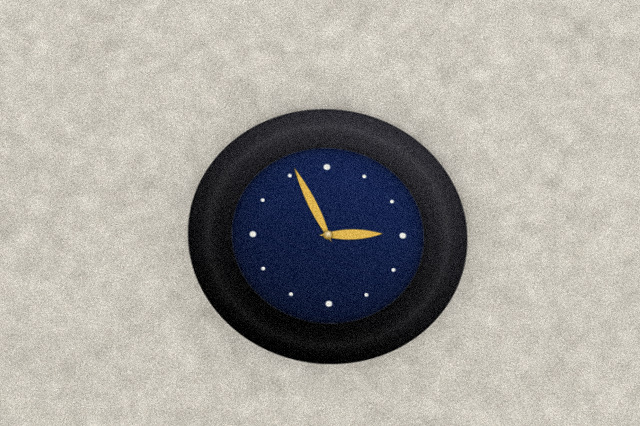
2:56
